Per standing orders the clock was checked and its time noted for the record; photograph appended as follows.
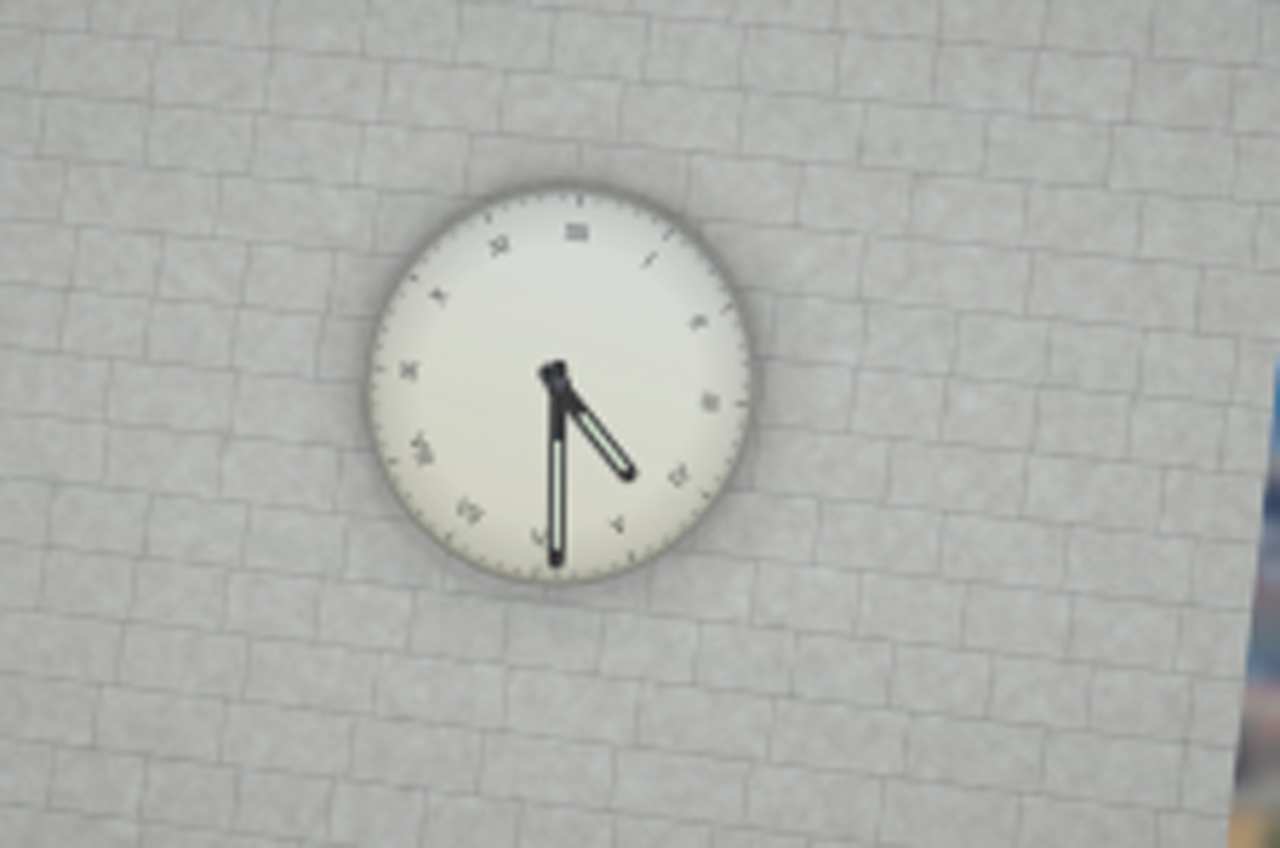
4:29
